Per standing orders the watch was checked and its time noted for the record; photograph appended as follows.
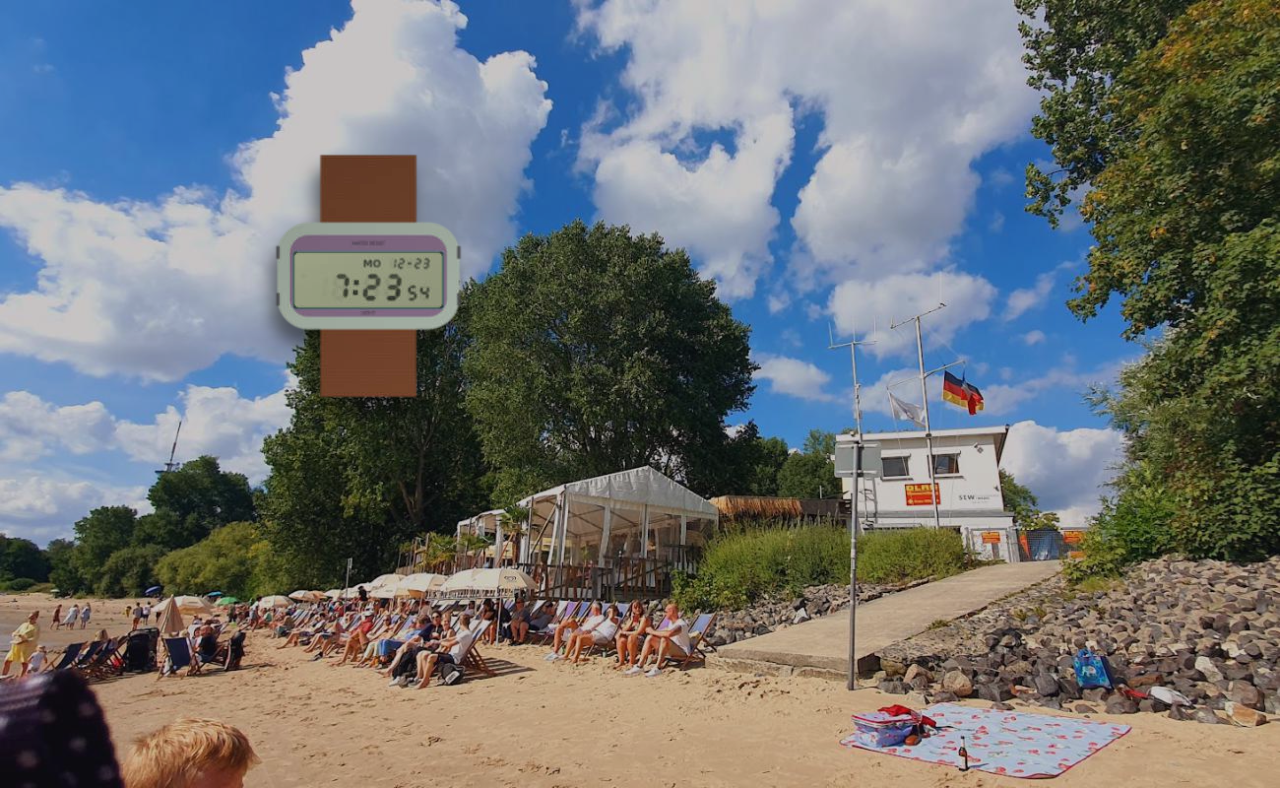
7:23:54
